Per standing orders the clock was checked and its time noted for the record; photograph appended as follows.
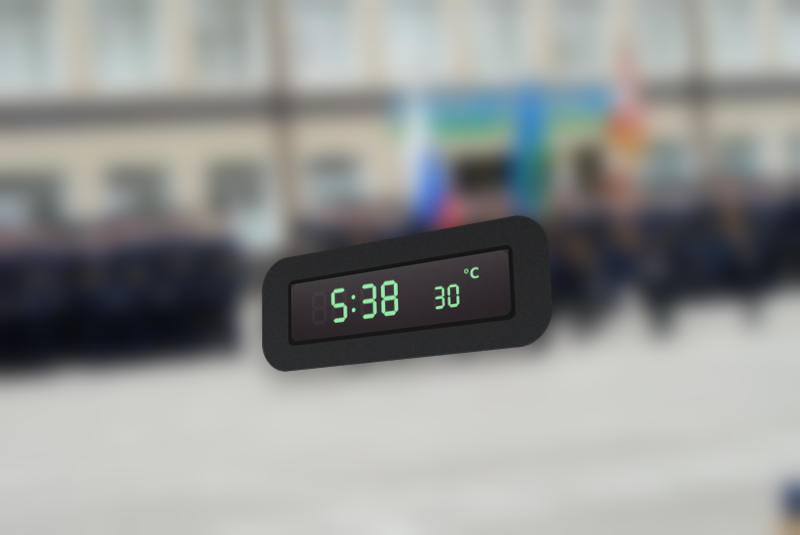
5:38
